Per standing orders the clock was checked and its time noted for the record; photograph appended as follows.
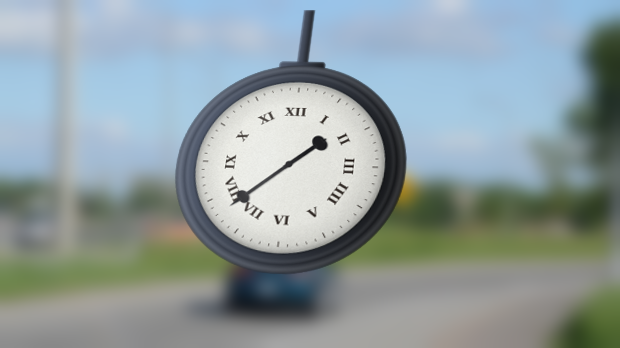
1:38
